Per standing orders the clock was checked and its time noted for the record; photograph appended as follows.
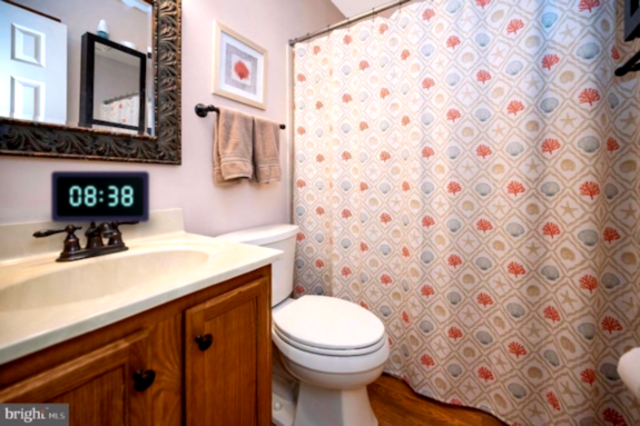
8:38
